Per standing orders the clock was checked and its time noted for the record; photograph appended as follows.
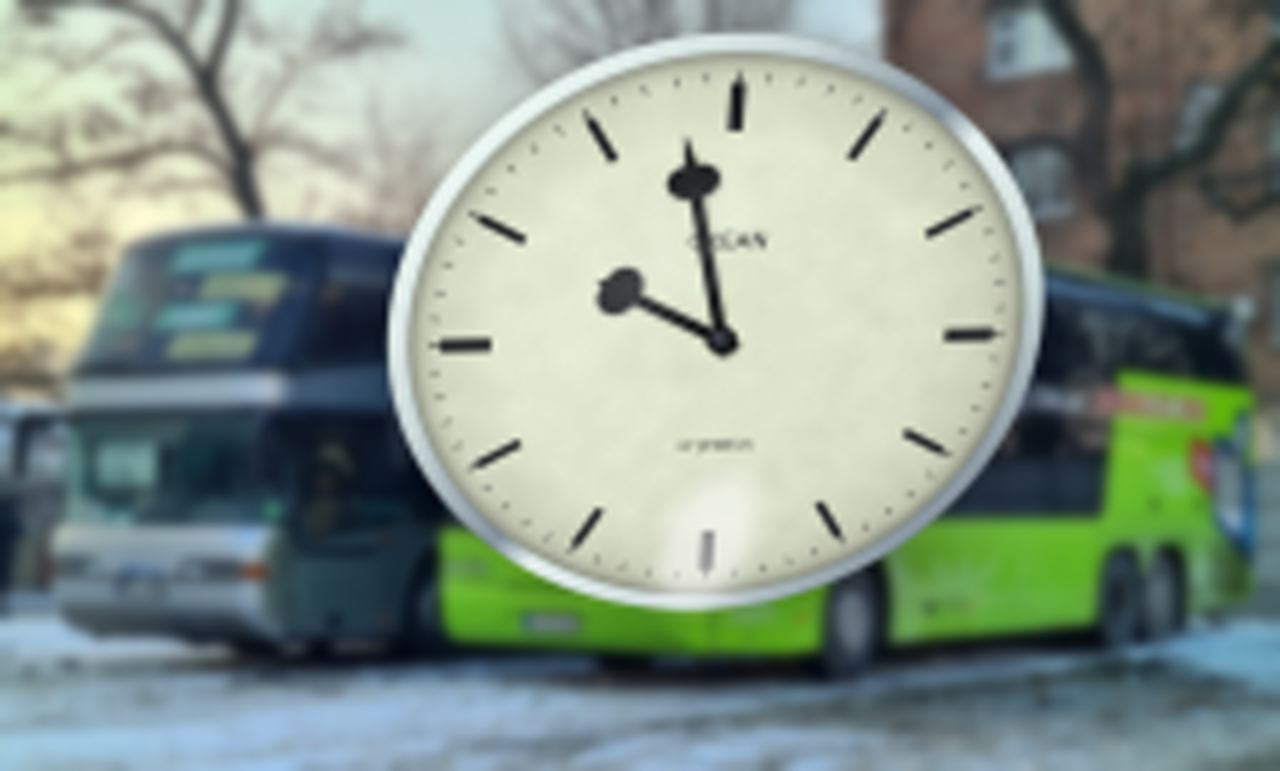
9:58
